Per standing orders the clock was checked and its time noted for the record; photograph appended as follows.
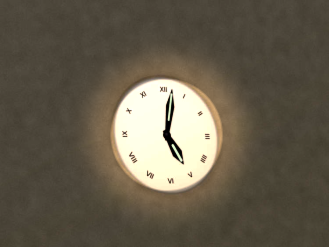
5:02
